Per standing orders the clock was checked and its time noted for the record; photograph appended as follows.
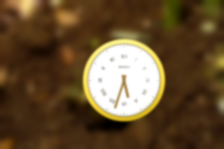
5:33
